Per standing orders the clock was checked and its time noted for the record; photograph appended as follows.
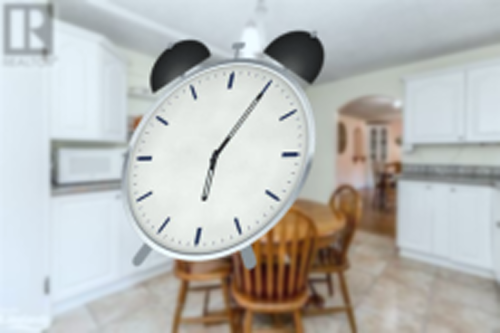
6:05
